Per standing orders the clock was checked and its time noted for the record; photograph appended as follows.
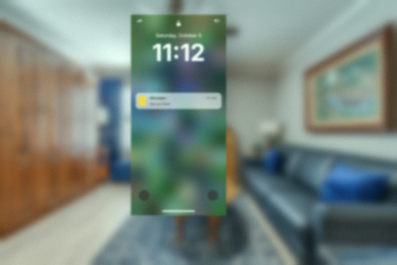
11:12
